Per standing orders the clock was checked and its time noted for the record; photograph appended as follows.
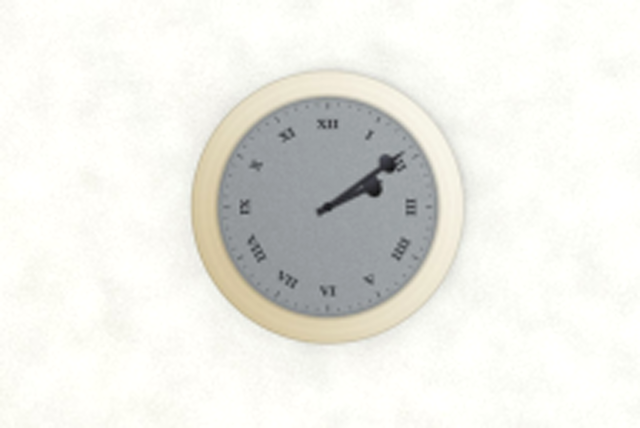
2:09
